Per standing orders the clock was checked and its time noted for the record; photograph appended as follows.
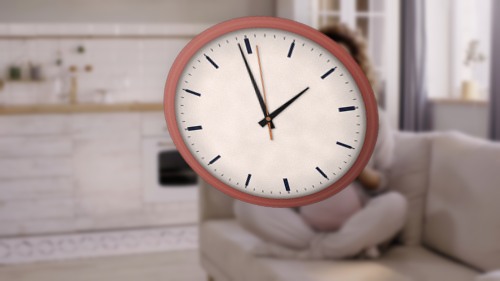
1:59:01
